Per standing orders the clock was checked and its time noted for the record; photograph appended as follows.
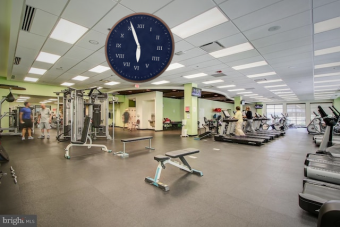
5:56
